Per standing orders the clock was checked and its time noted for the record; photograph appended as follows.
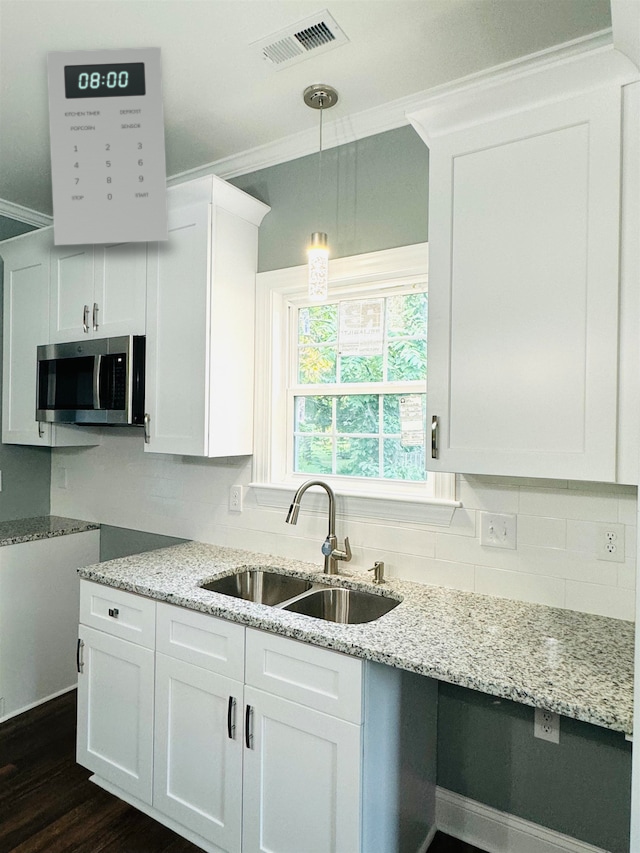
8:00
